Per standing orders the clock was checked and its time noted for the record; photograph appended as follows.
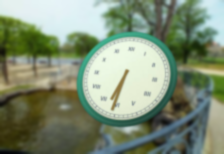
6:31
